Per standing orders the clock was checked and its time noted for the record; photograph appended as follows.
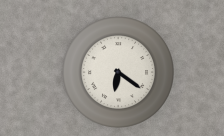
6:21
